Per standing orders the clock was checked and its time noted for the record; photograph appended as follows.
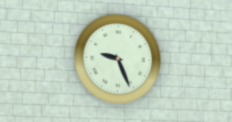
9:26
